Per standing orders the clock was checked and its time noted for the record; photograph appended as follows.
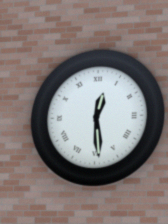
12:29
